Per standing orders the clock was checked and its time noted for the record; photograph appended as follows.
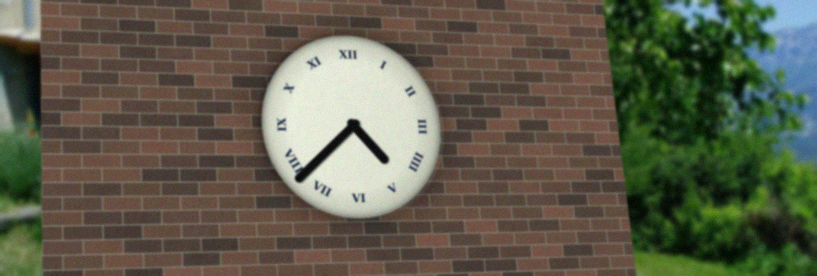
4:38
